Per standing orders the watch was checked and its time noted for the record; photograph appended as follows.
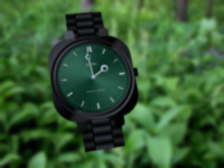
1:59
